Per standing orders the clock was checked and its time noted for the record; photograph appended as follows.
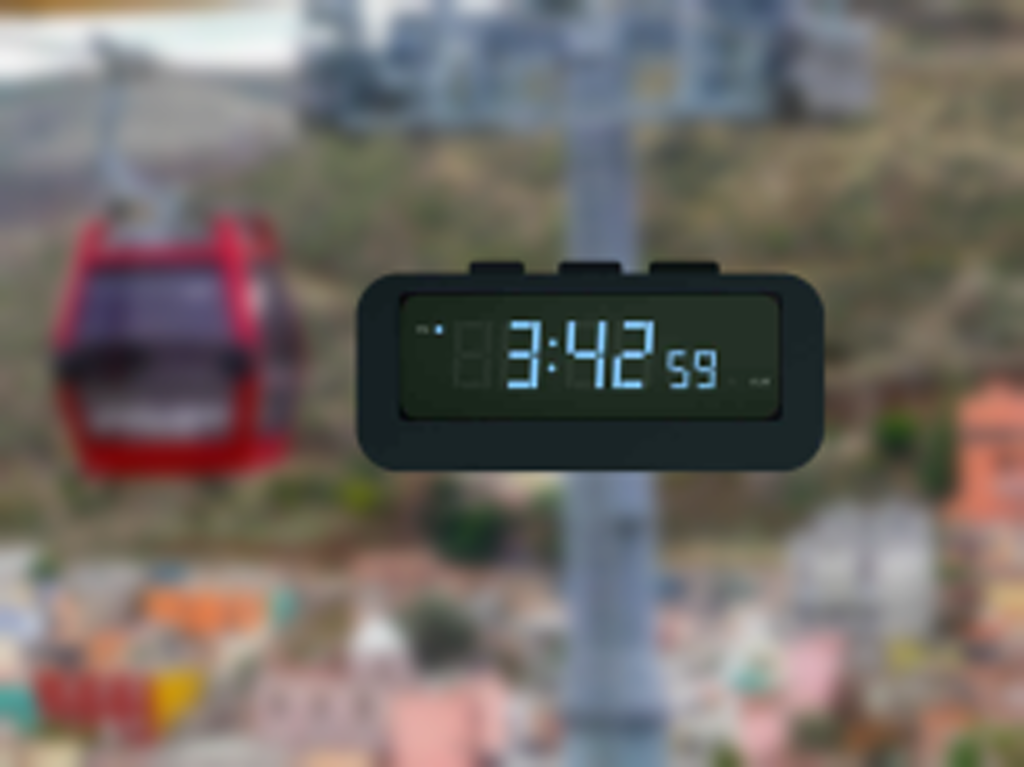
3:42:59
